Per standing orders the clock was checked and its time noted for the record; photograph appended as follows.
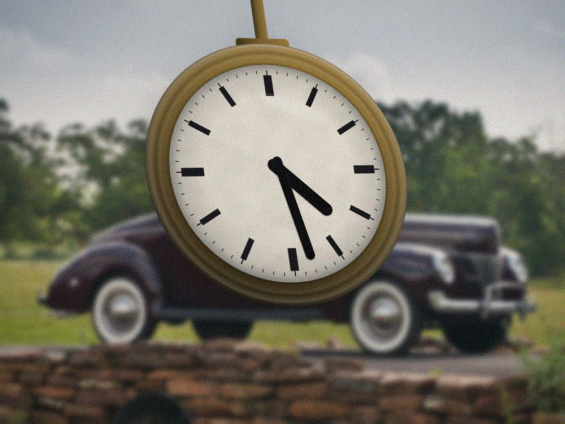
4:28
